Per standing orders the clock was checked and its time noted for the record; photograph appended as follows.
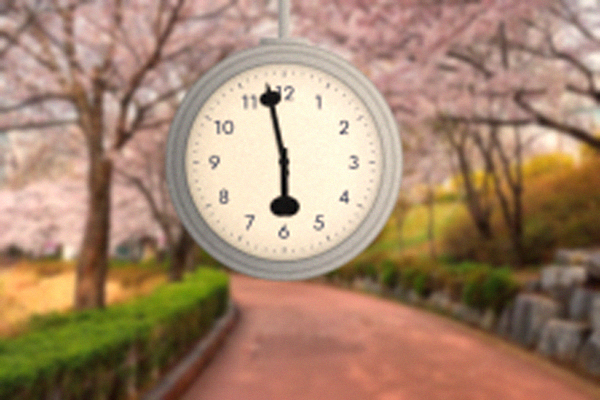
5:58
